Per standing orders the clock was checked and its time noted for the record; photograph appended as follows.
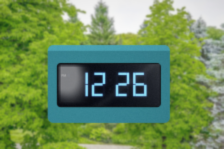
12:26
